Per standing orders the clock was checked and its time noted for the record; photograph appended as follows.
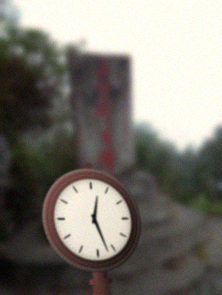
12:27
